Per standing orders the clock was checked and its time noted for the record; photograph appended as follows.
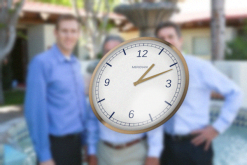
1:11
